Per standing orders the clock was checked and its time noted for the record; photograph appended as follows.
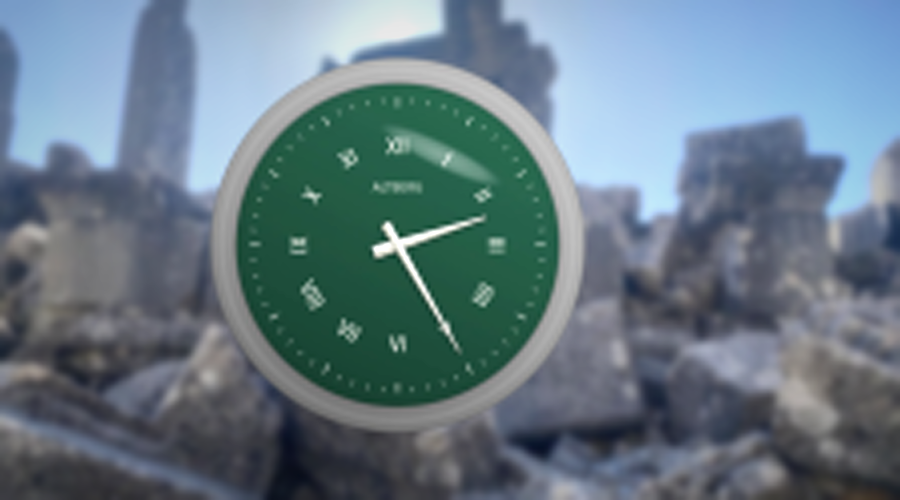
2:25
